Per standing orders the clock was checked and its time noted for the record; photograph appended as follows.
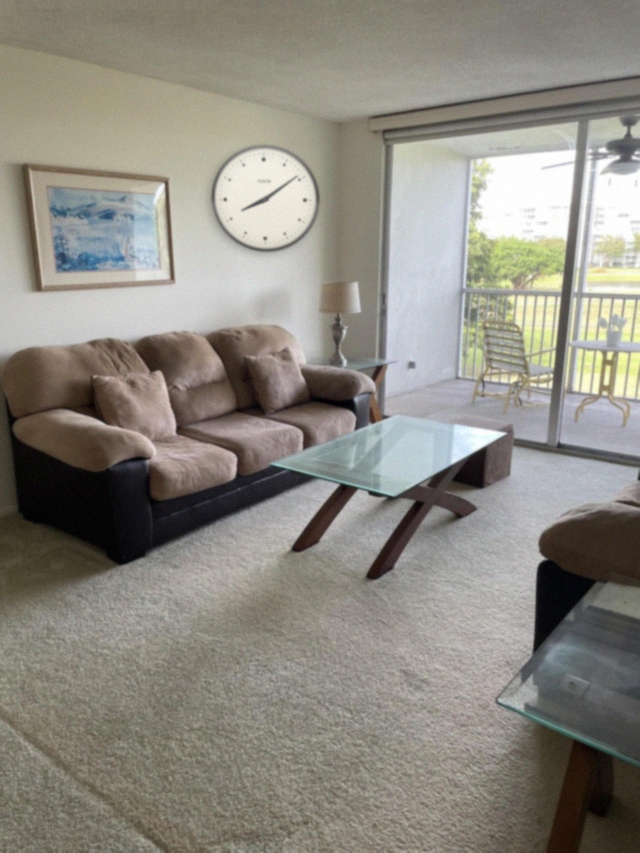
8:09
